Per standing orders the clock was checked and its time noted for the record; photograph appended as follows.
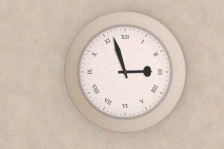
2:57
